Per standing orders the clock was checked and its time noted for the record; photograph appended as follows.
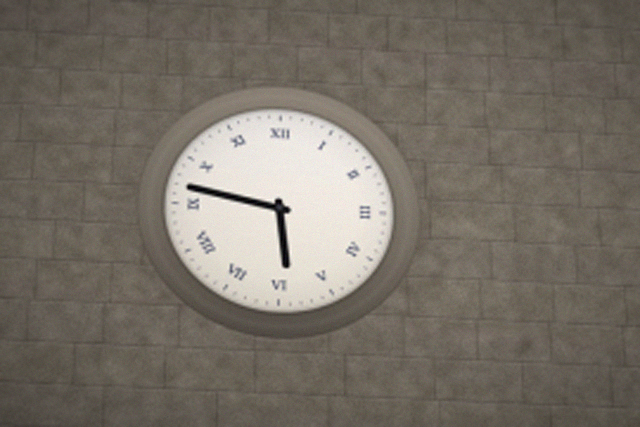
5:47
